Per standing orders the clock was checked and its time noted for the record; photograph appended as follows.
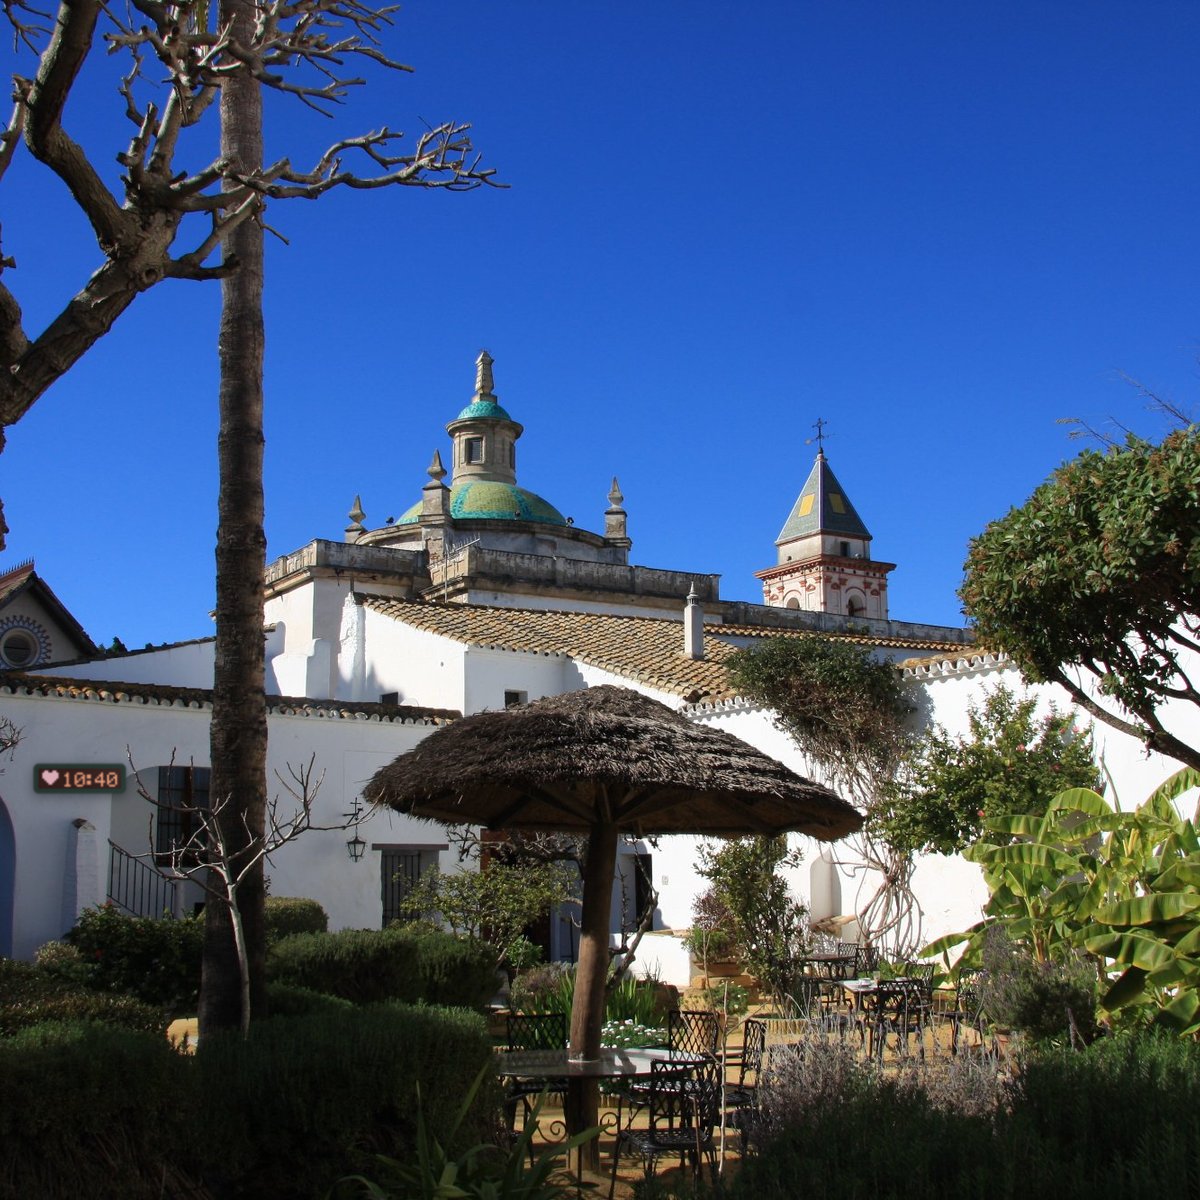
10:40
